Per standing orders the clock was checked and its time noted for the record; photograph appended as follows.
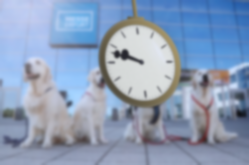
9:48
